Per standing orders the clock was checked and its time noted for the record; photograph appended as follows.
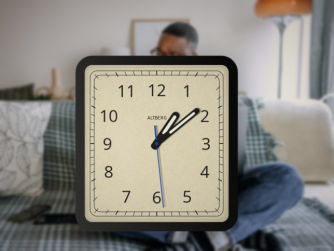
1:08:29
